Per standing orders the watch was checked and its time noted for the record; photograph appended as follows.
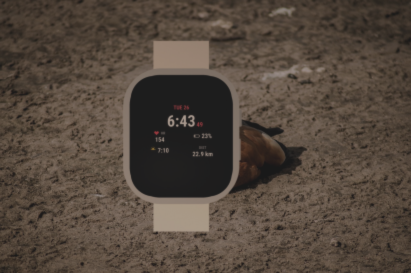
6:43
